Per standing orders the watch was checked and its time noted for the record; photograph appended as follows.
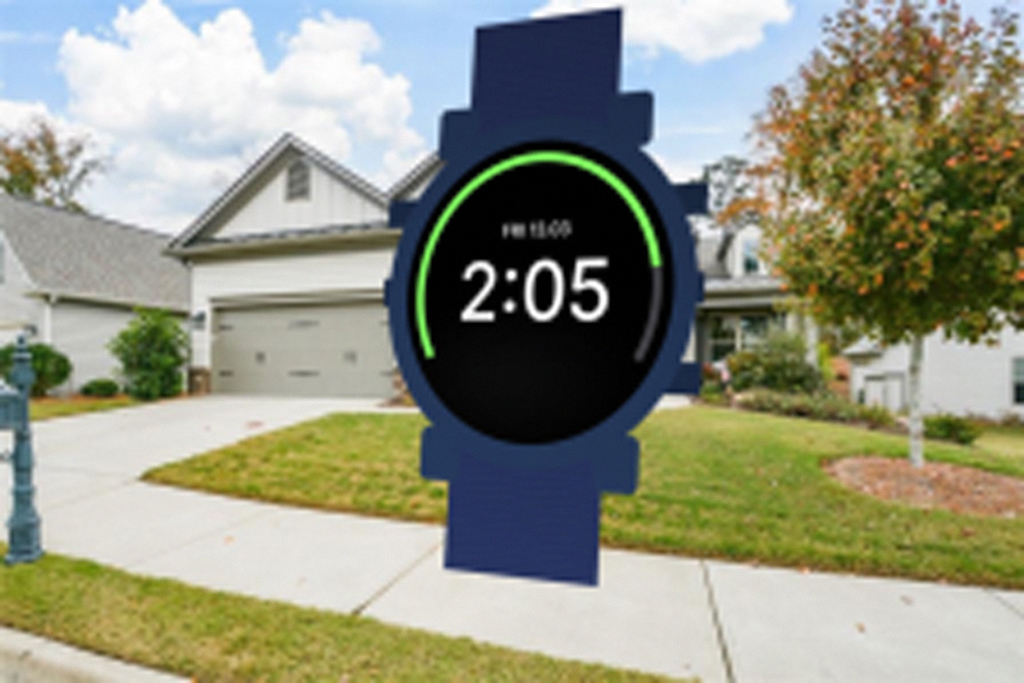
2:05
